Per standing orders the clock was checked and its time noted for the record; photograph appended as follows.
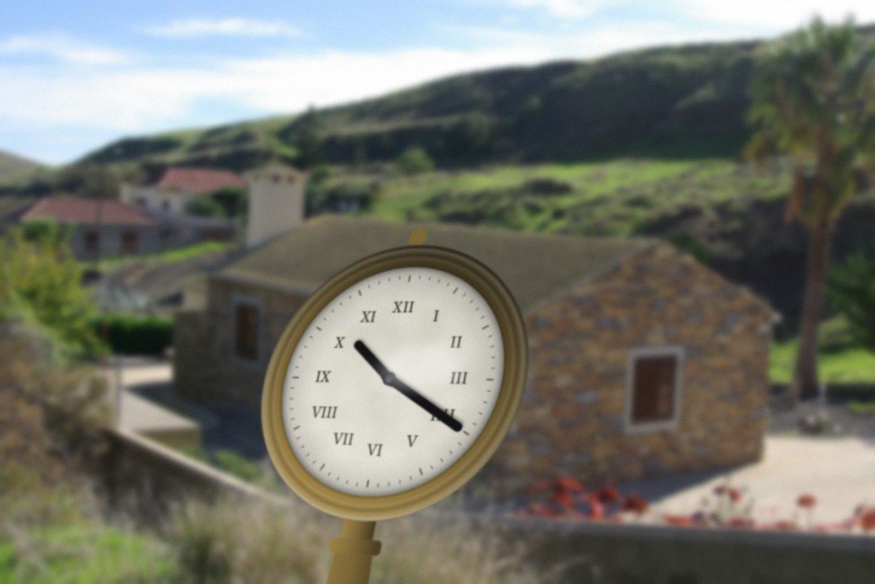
10:20
